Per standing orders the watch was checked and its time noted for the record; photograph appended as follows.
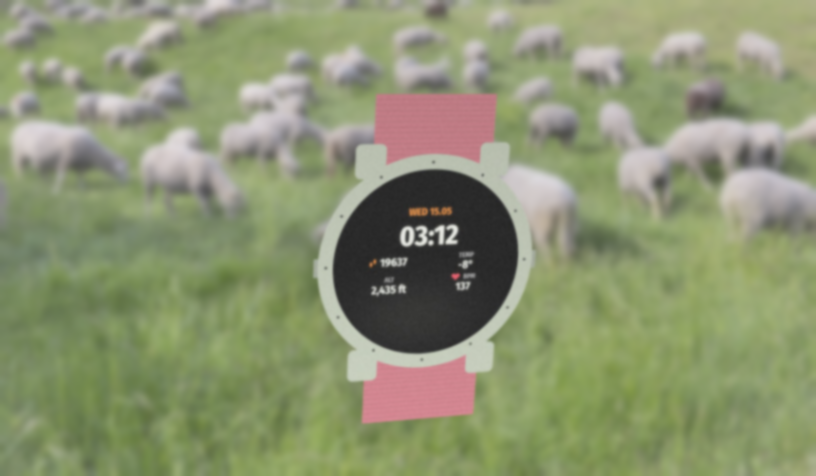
3:12
